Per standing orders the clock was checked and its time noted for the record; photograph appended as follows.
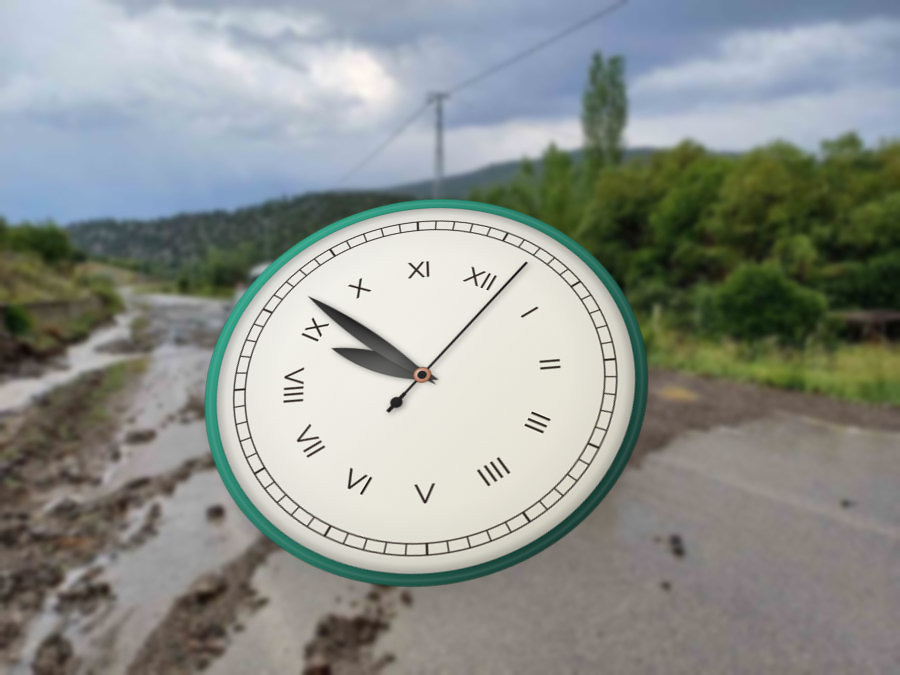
8:47:02
